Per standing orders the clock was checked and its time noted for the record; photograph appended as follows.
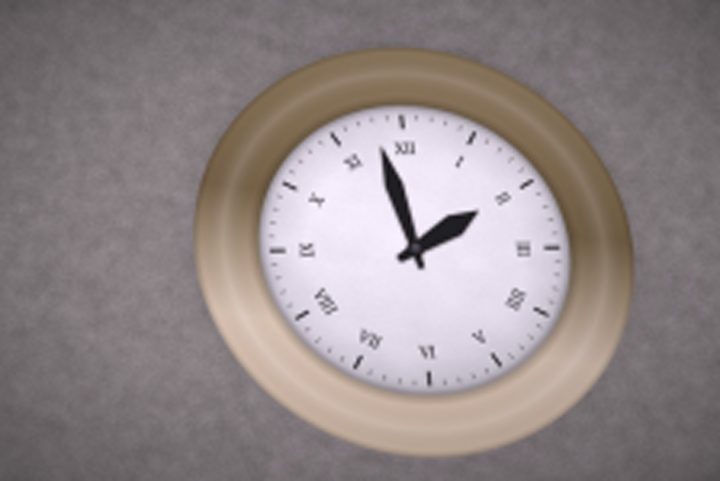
1:58
